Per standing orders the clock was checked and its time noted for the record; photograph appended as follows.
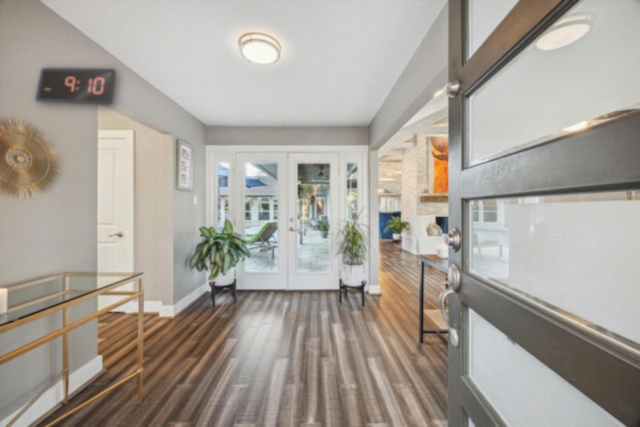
9:10
